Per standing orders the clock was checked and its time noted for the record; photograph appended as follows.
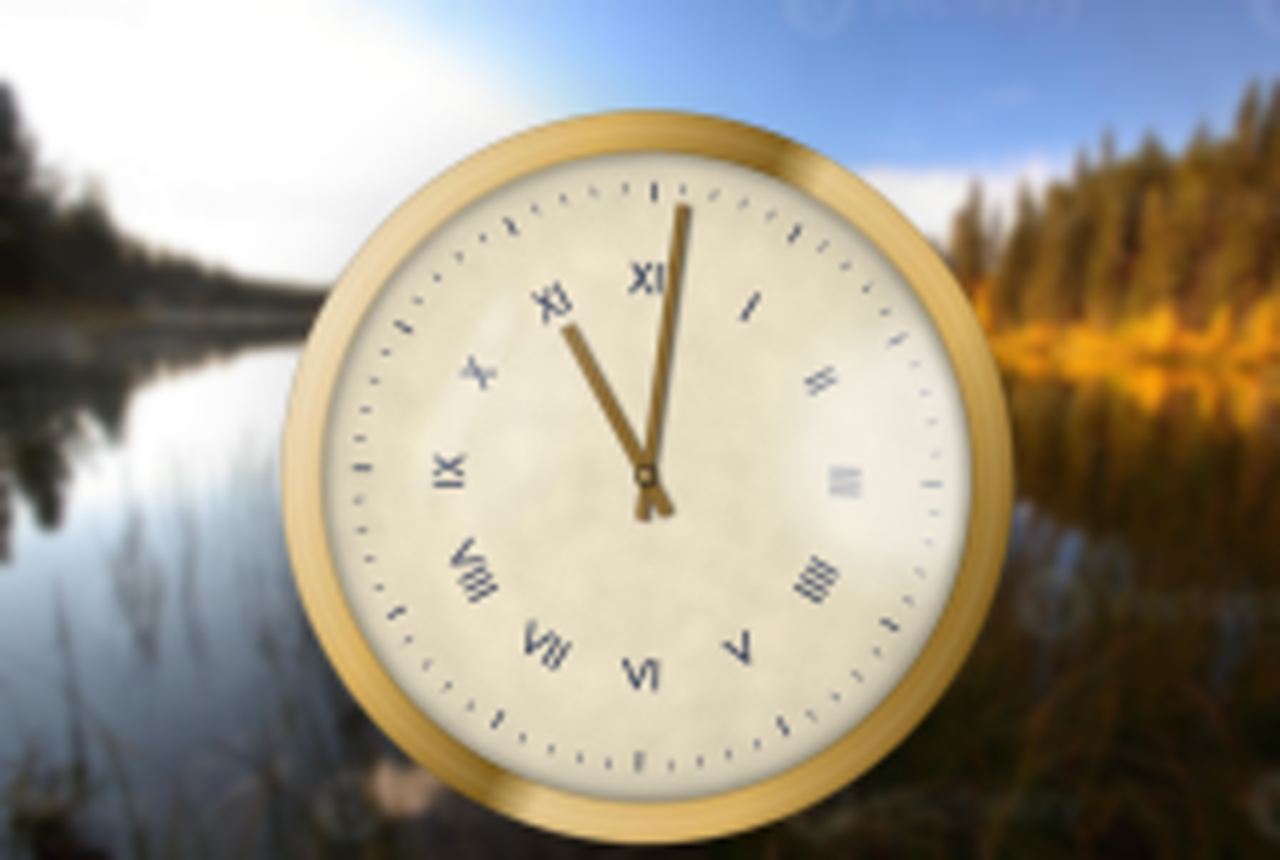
11:01
